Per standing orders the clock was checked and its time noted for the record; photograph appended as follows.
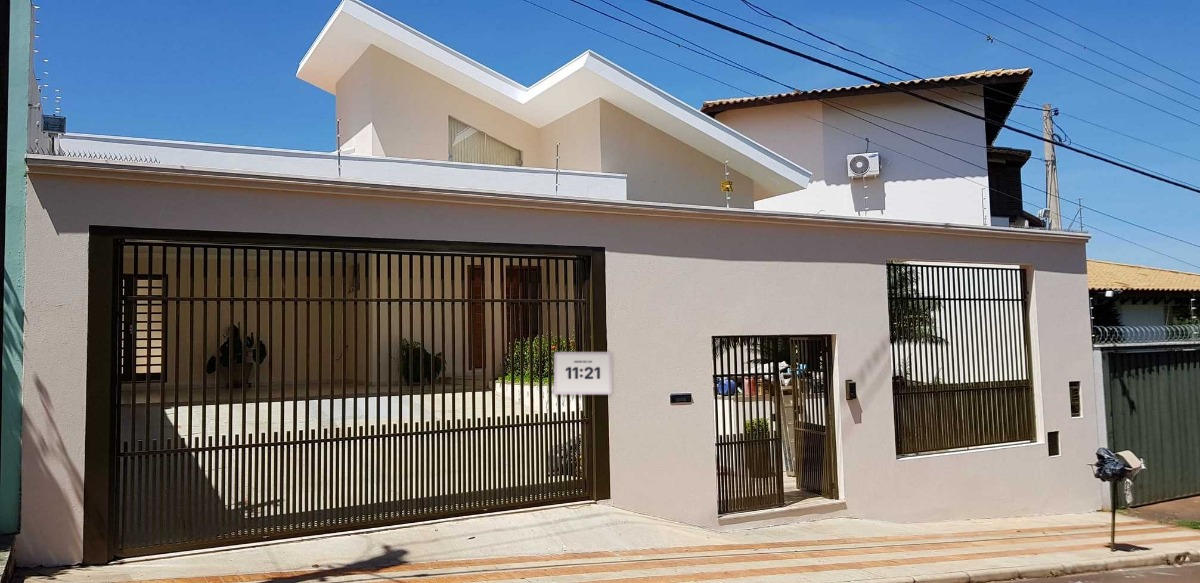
11:21
